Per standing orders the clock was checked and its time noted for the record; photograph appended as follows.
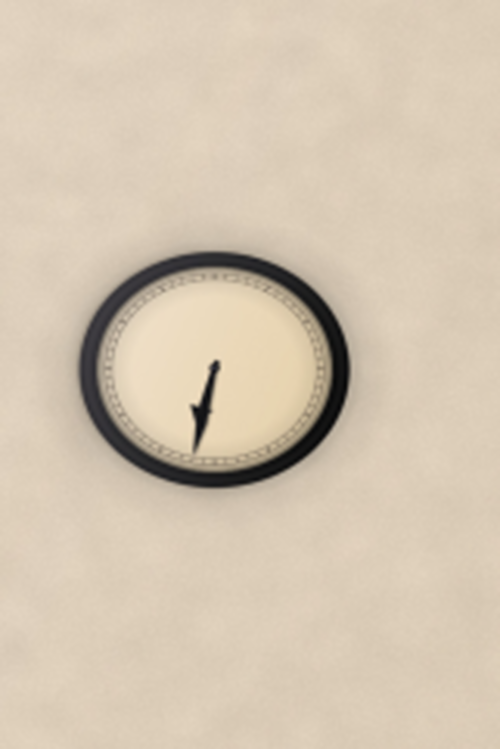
6:32
